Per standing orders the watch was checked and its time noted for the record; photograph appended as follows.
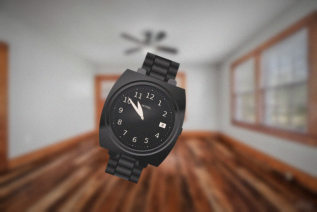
10:51
